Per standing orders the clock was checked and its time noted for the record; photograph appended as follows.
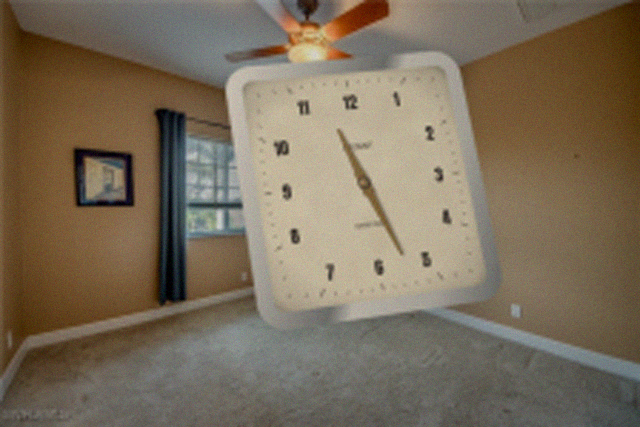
11:27
